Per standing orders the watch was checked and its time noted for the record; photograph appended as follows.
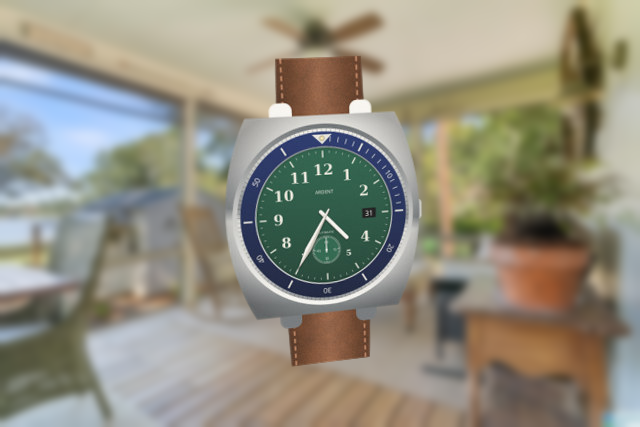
4:35
